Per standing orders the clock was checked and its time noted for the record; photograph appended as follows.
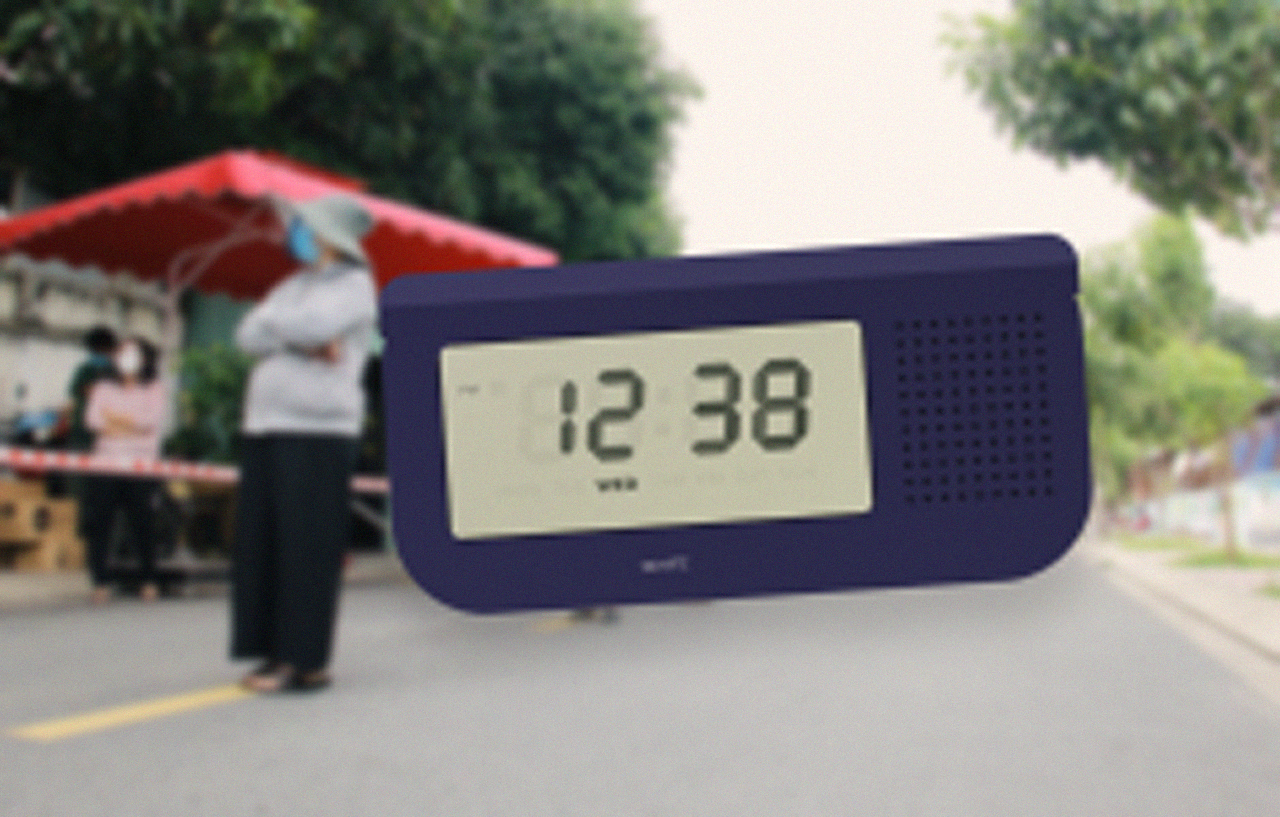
12:38
